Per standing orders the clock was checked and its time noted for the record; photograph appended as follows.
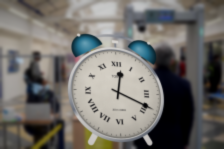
12:19
